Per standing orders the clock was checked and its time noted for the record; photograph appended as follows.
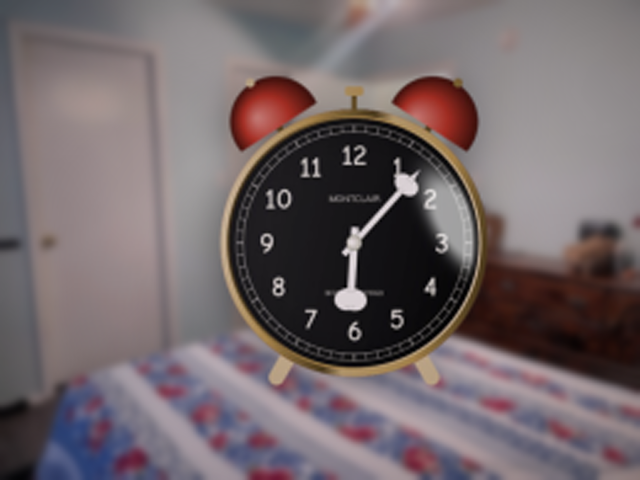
6:07
